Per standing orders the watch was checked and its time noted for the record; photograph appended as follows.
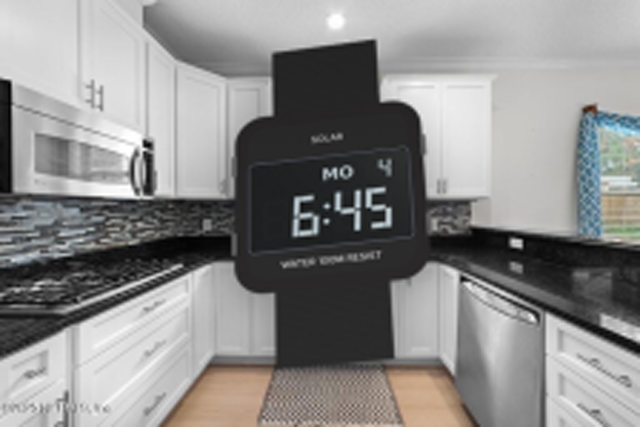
6:45
